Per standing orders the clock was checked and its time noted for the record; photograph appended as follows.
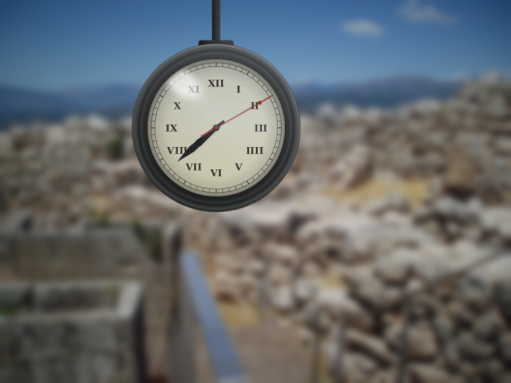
7:38:10
